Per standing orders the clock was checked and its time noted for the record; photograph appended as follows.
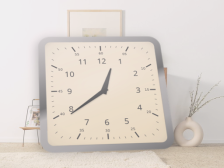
12:39
